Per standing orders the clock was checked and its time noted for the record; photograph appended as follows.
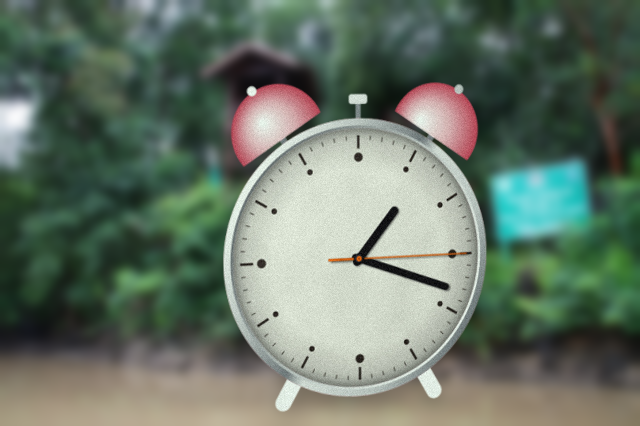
1:18:15
